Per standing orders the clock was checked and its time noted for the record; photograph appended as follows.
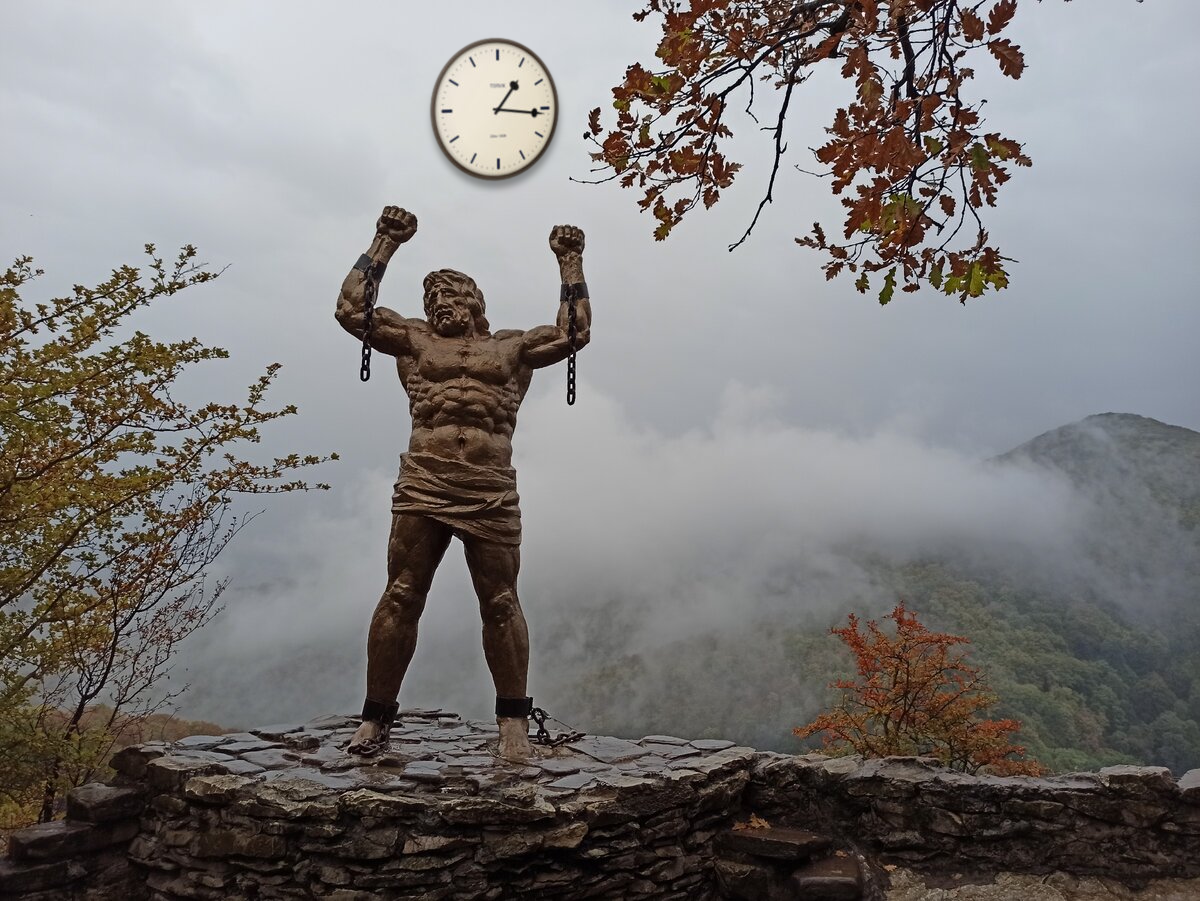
1:16
